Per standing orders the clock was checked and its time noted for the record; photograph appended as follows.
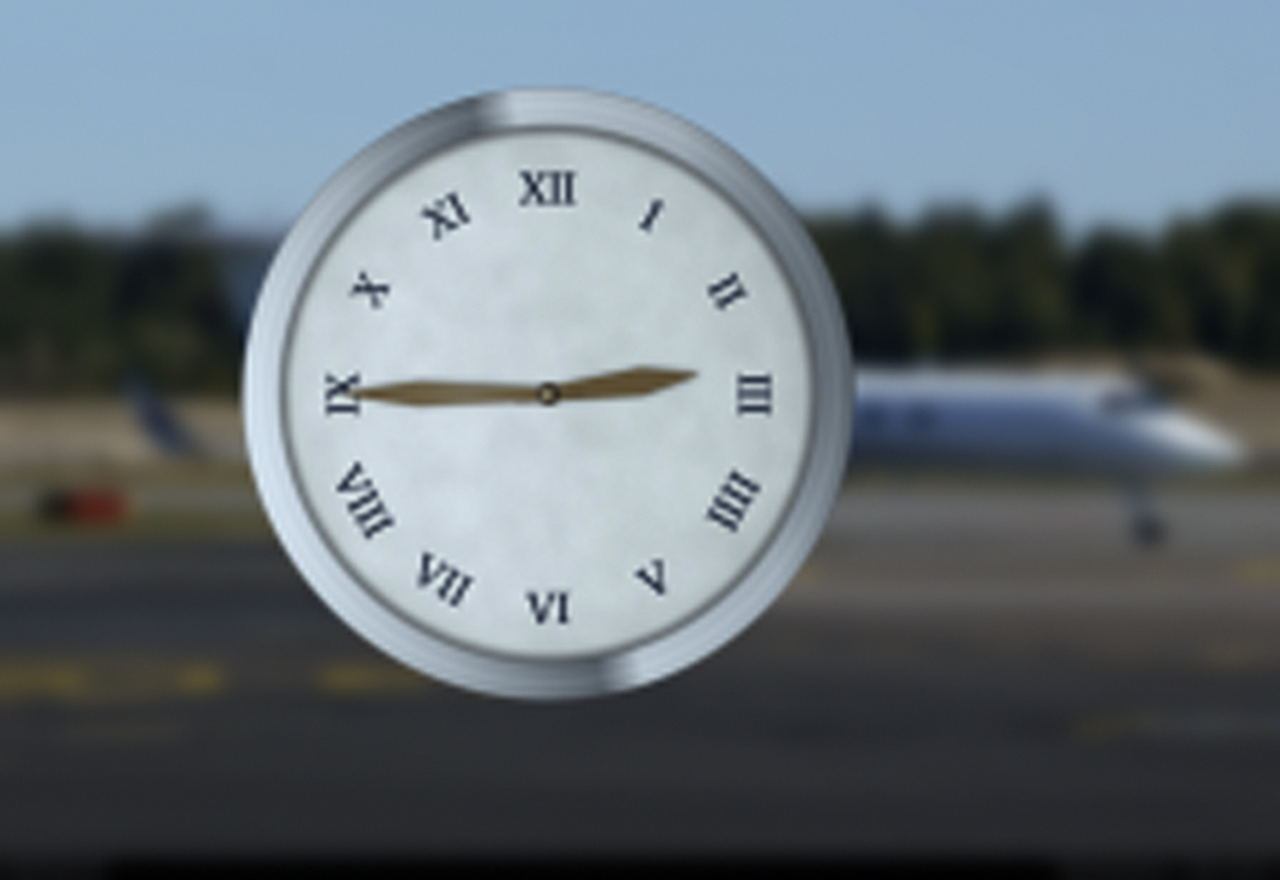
2:45
